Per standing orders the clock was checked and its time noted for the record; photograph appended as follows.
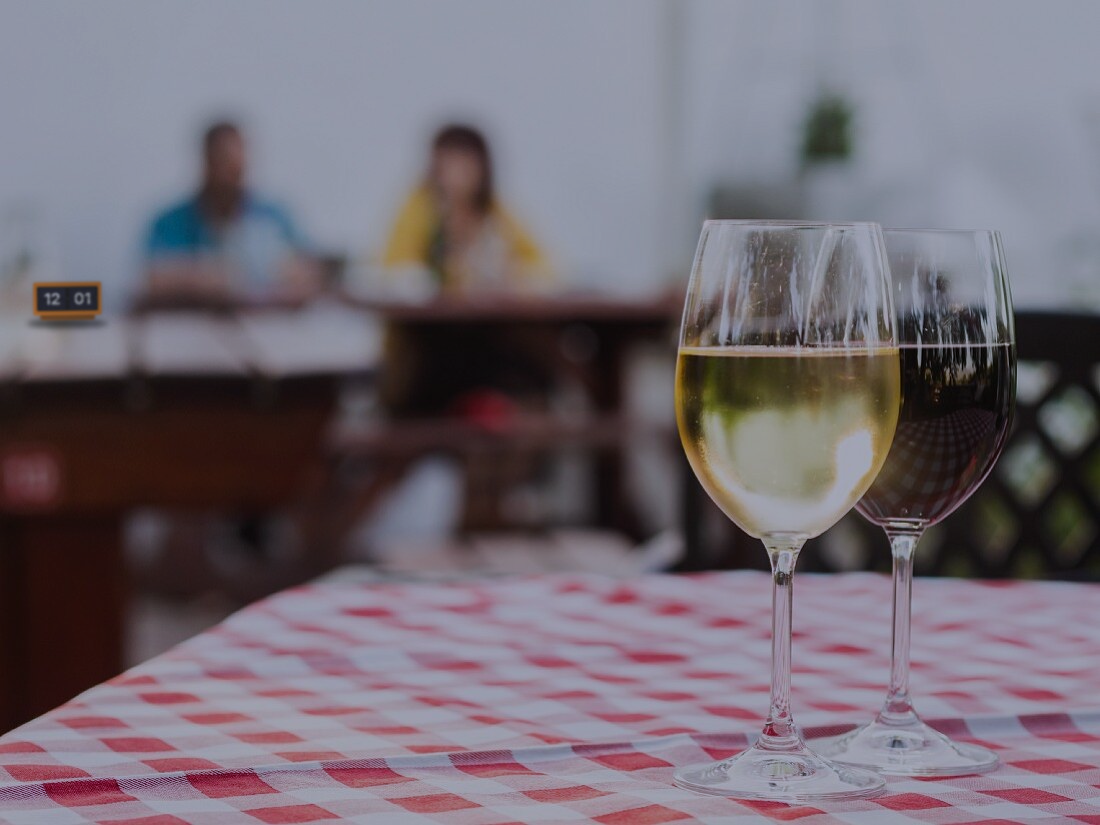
12:01
